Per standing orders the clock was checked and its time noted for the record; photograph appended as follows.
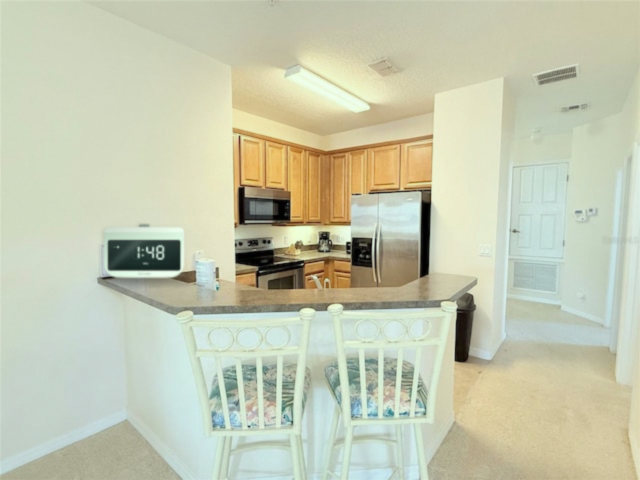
1:48
